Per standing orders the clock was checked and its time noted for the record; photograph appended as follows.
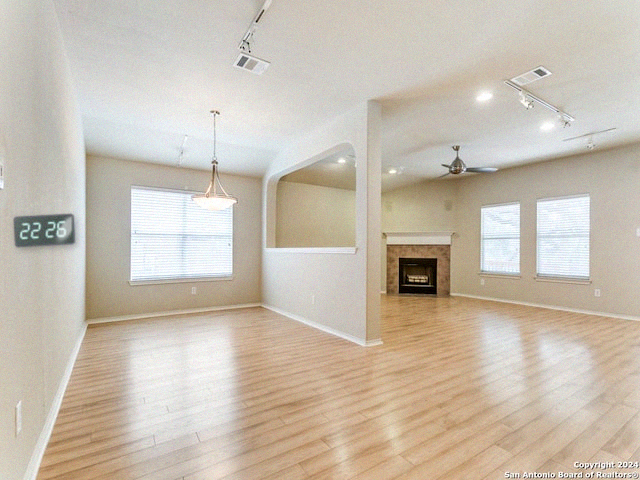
22:26
